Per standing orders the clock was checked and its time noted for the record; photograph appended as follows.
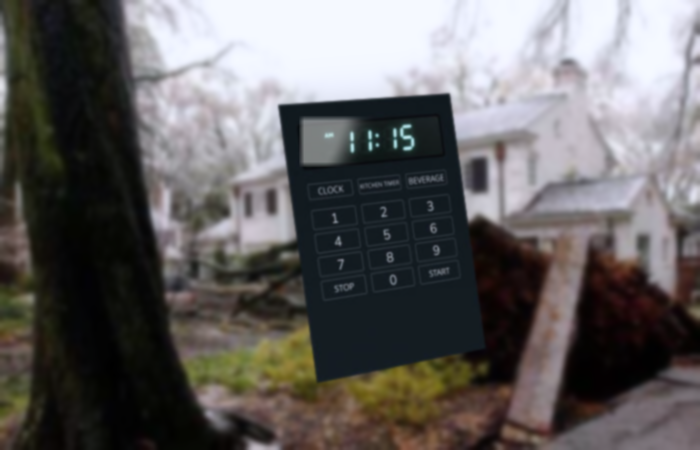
11:15
